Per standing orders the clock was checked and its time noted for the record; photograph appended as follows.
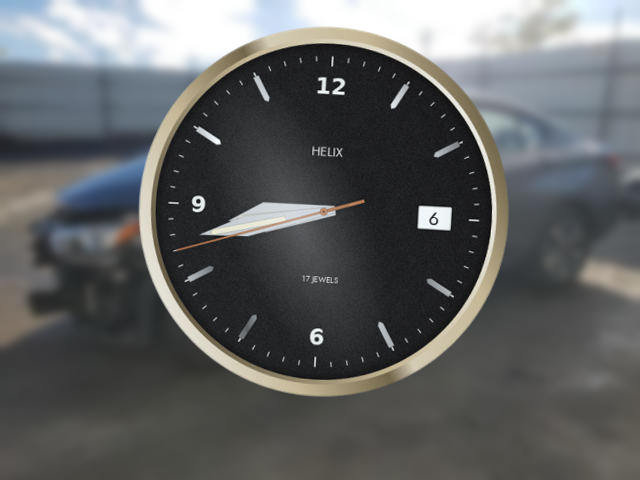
8:42:42
